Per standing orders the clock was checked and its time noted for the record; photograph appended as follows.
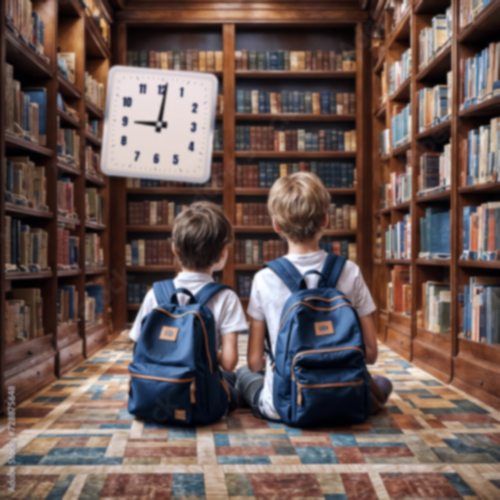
9:01
